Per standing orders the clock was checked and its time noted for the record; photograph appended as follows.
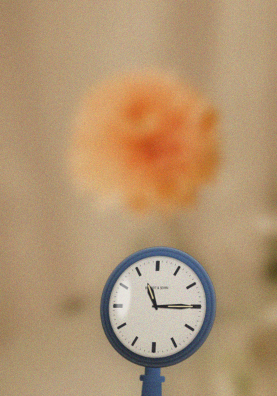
11:15
